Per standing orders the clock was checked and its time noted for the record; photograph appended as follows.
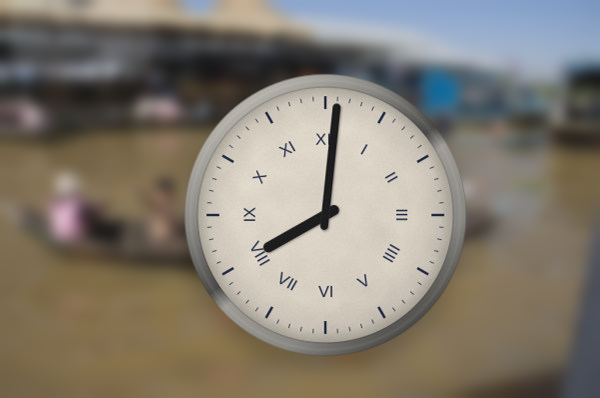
8:01
